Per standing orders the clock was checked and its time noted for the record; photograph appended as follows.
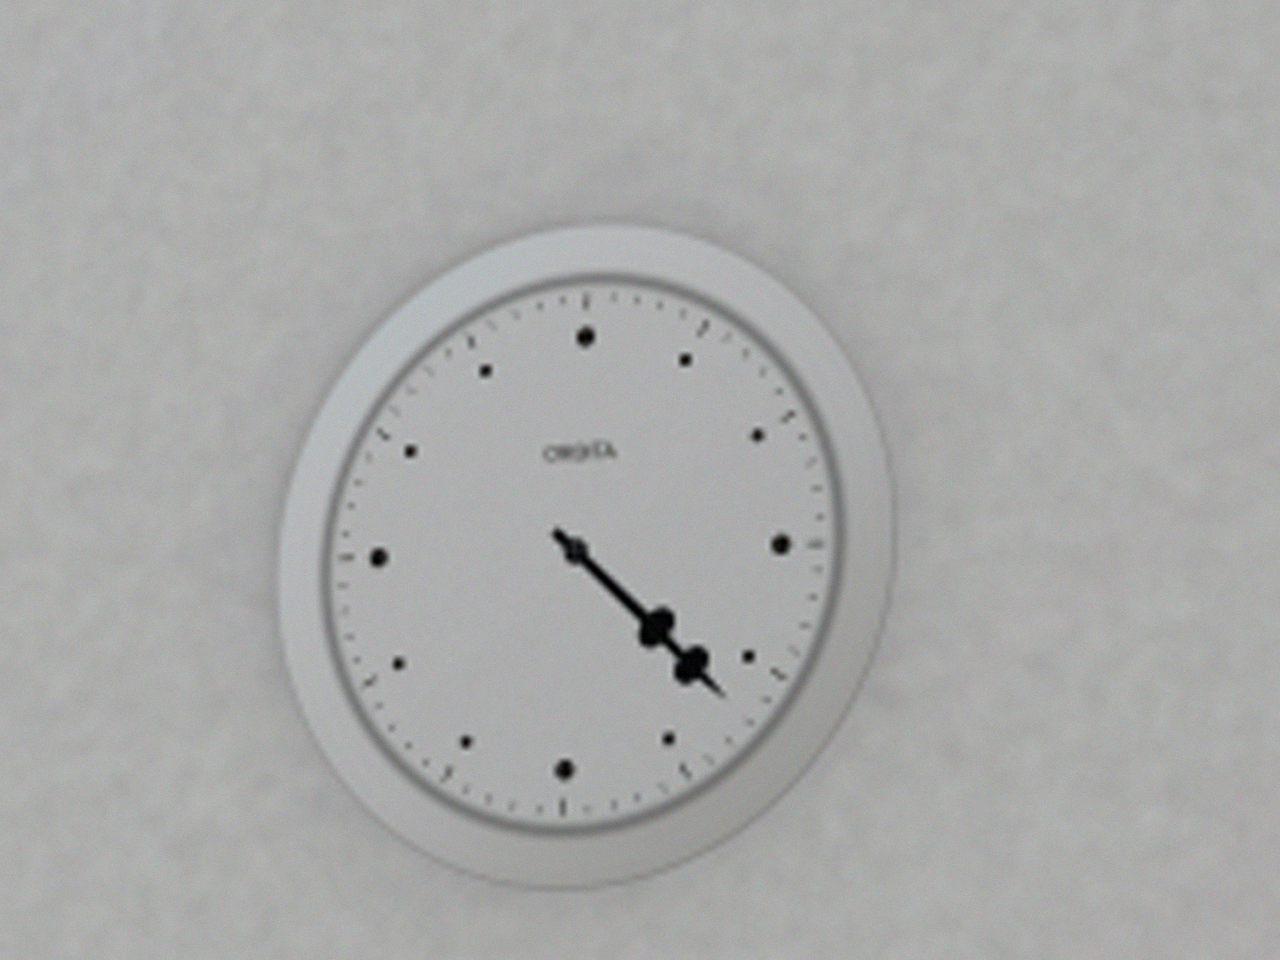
4:22
